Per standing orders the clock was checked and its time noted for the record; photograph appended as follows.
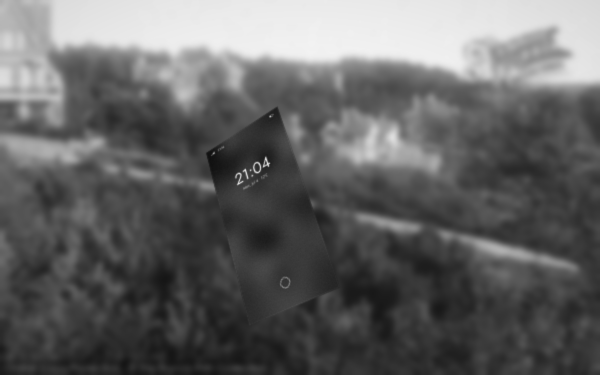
21:04
